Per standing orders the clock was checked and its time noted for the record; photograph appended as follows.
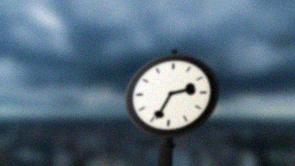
2:34
